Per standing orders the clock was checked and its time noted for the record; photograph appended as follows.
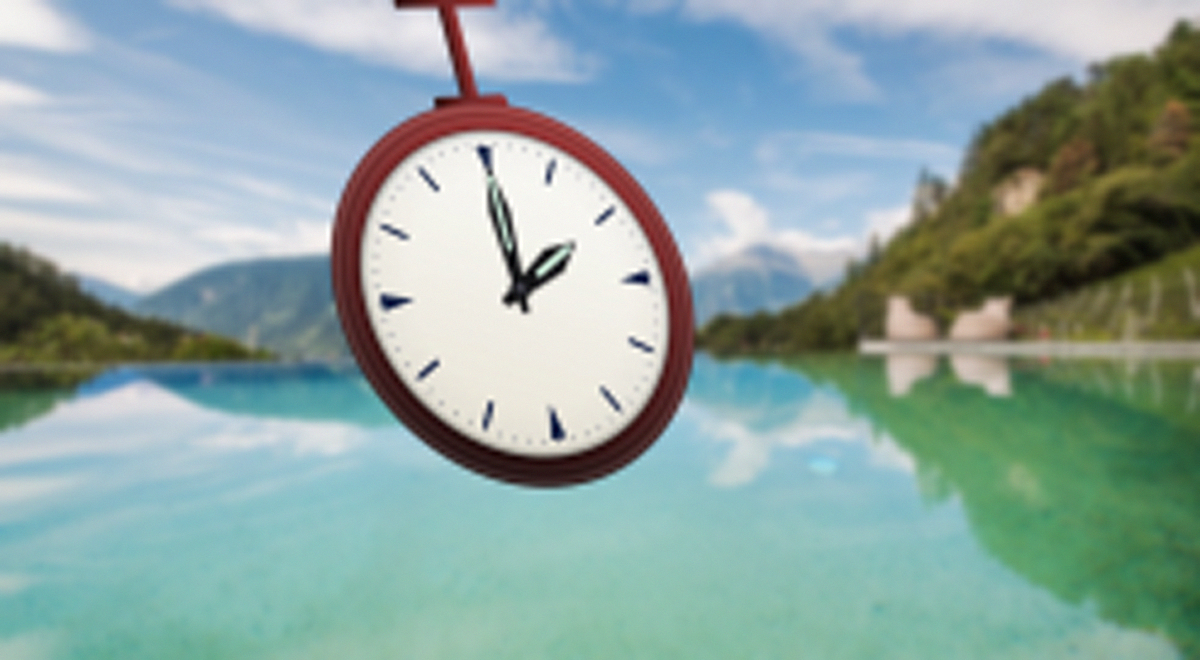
2:00
